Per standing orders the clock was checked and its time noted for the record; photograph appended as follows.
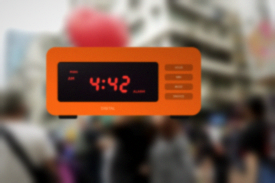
4:42
